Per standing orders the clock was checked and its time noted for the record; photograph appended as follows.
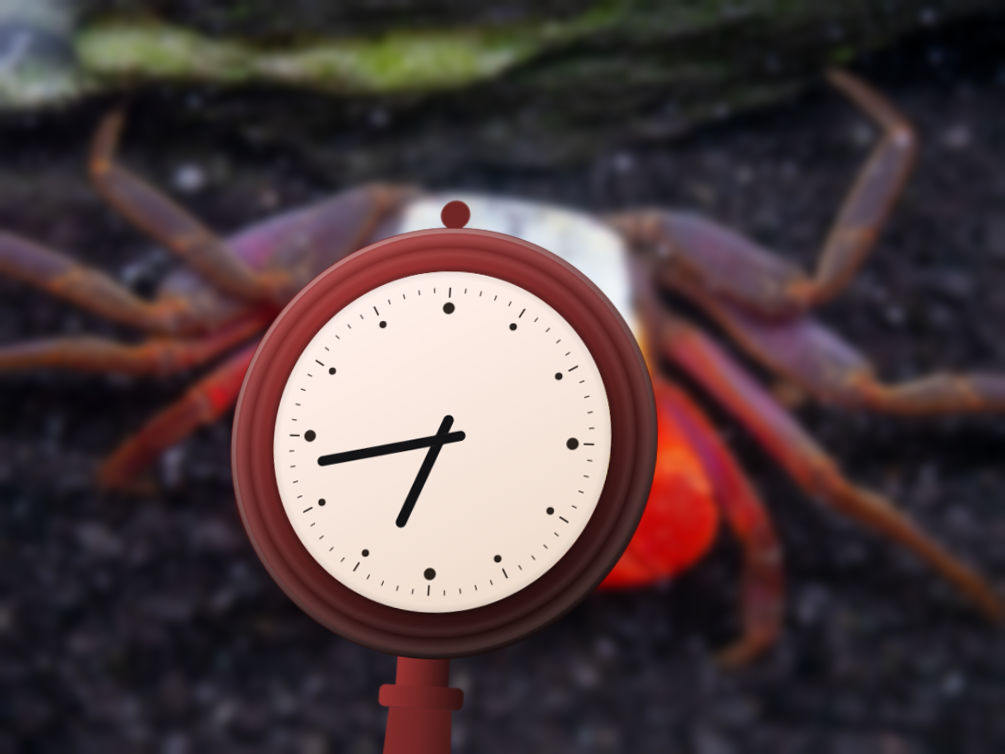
6:43
